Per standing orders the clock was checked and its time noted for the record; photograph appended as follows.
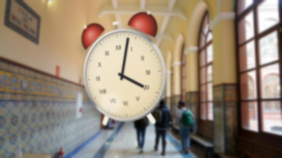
4:03
